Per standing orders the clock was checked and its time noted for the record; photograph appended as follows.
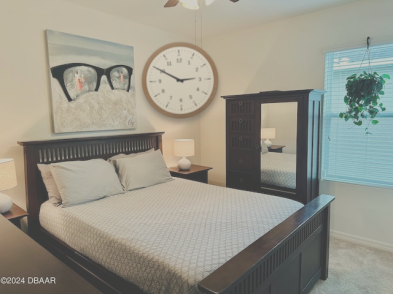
2:50
